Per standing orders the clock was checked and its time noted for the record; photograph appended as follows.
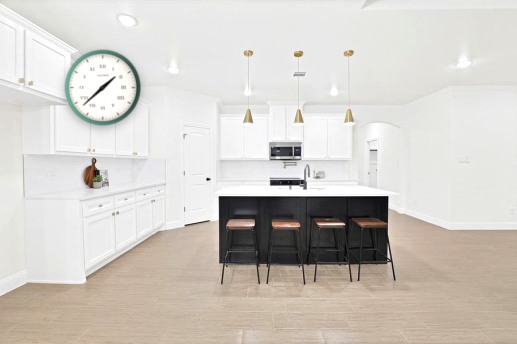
1:38
